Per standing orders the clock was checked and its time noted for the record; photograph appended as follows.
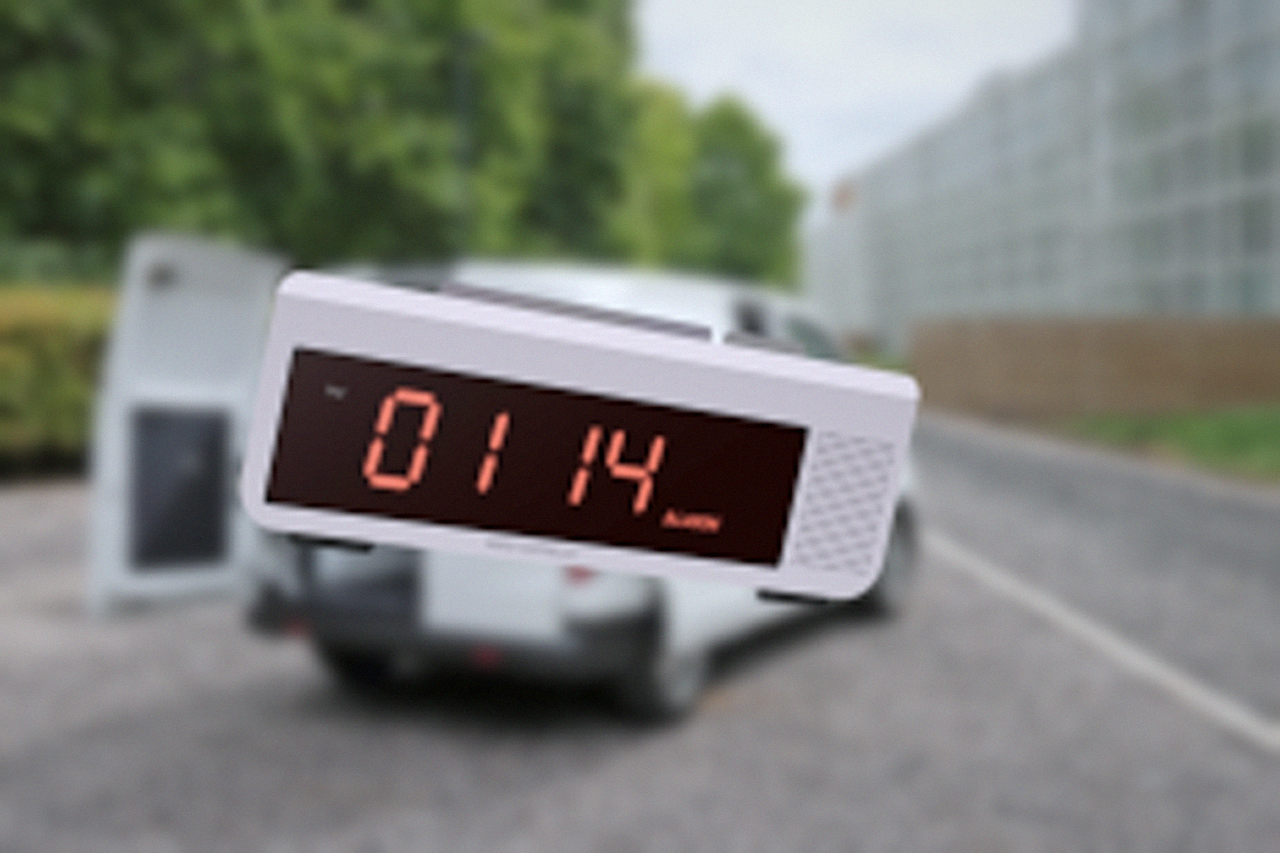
1:14
